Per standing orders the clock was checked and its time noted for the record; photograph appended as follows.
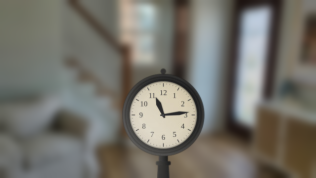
11:14
